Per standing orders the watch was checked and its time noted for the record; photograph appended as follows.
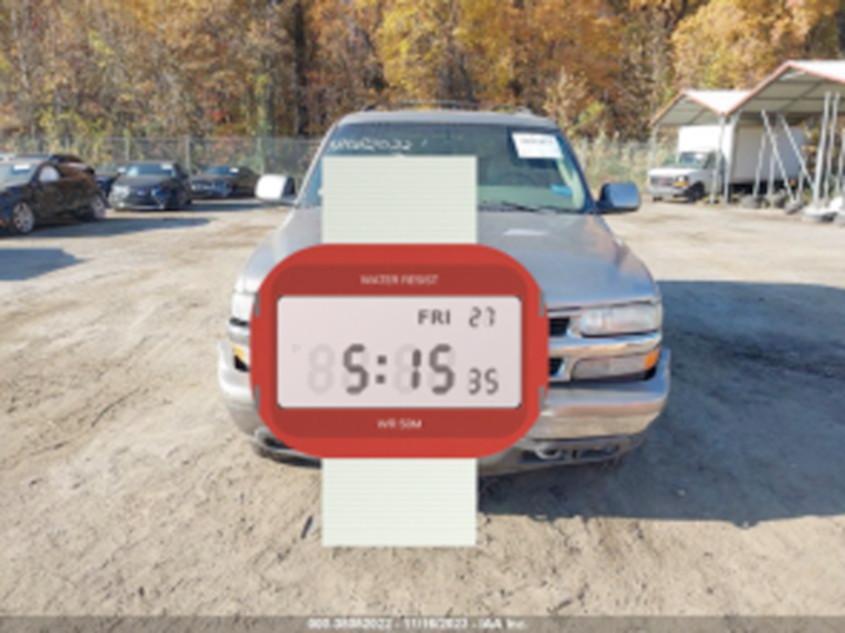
5:15:35
